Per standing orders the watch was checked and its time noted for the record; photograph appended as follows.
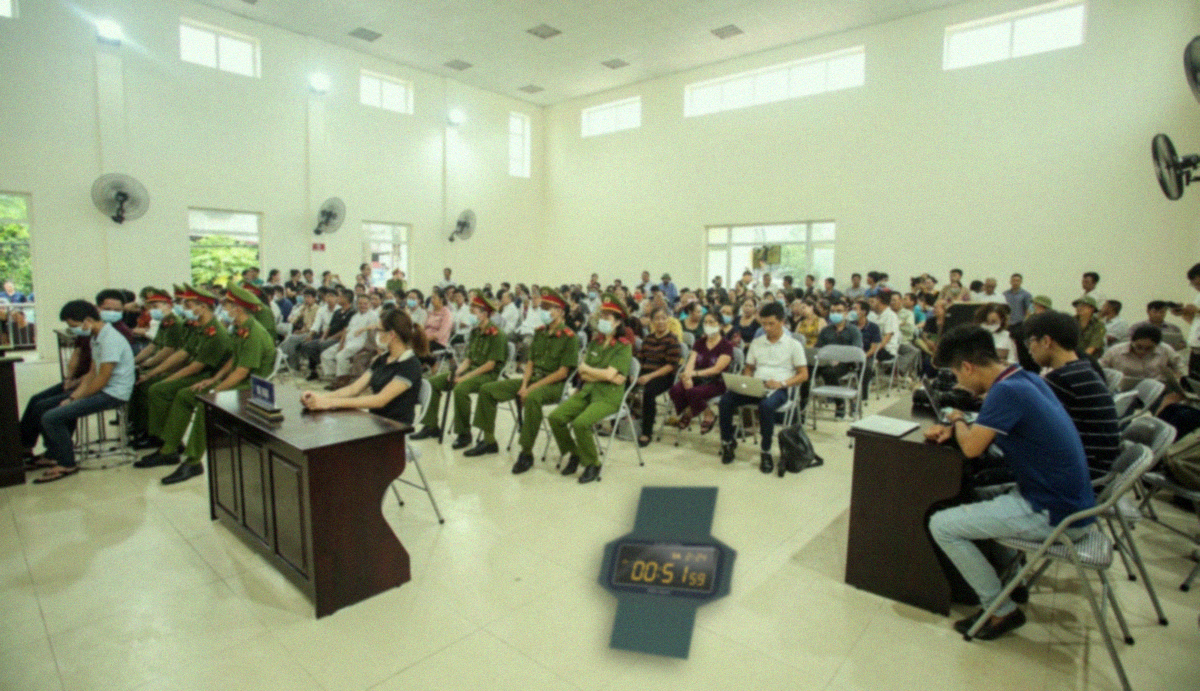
0:51
